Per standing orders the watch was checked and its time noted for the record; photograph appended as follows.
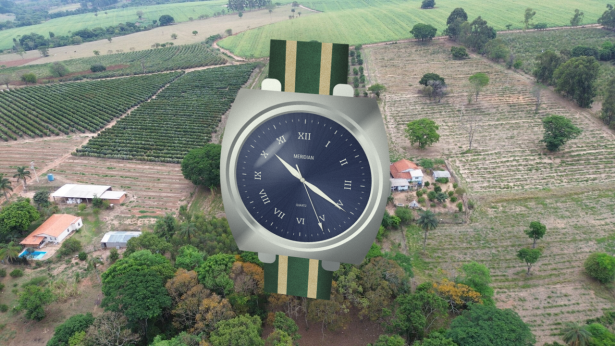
10:20:26
